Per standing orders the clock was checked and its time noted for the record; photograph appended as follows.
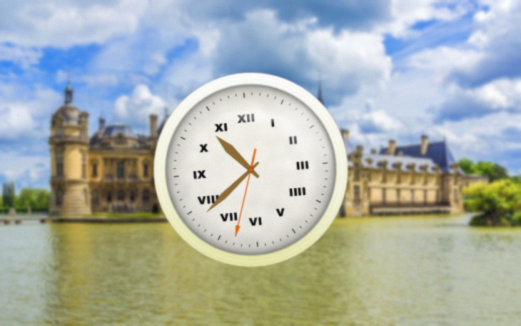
10:38:33
